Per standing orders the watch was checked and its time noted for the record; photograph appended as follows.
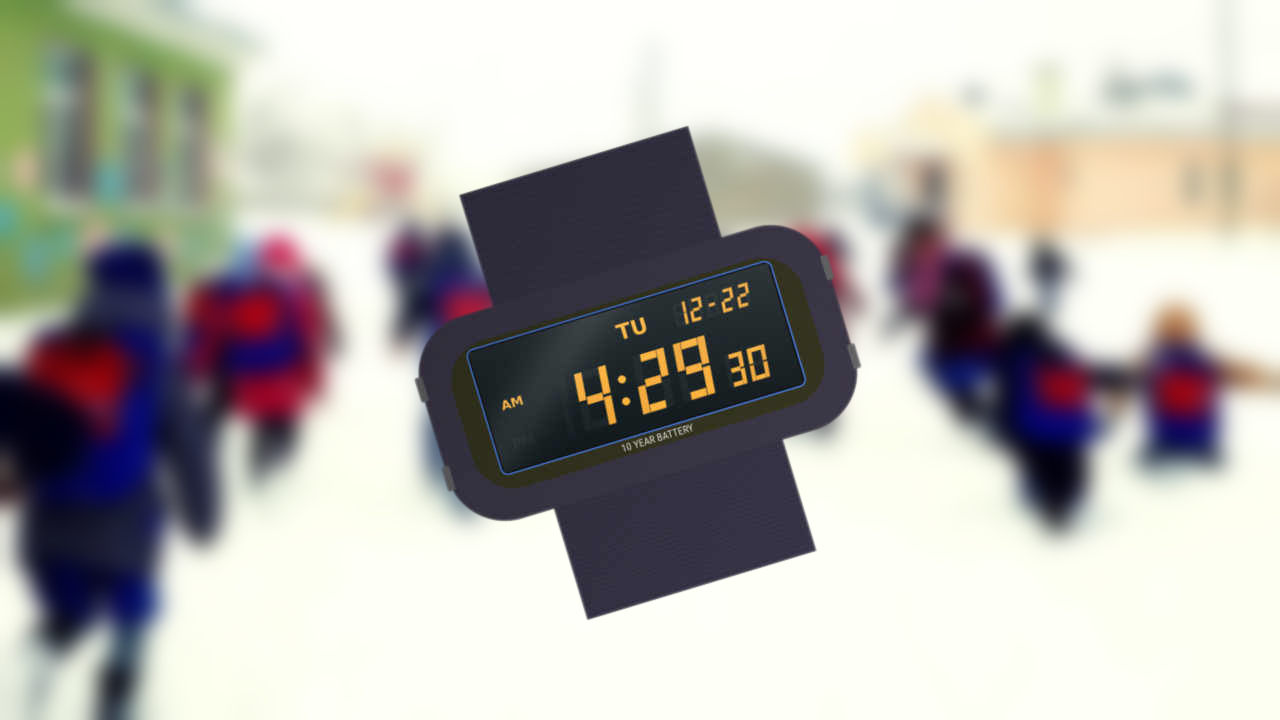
4:29:30
